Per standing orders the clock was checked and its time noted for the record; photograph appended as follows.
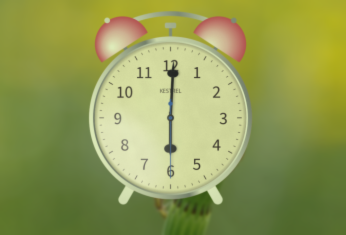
6:00:30
